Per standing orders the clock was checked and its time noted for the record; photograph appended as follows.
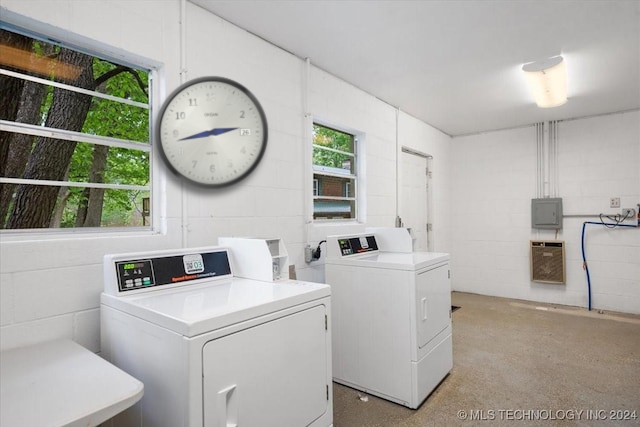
2:43
